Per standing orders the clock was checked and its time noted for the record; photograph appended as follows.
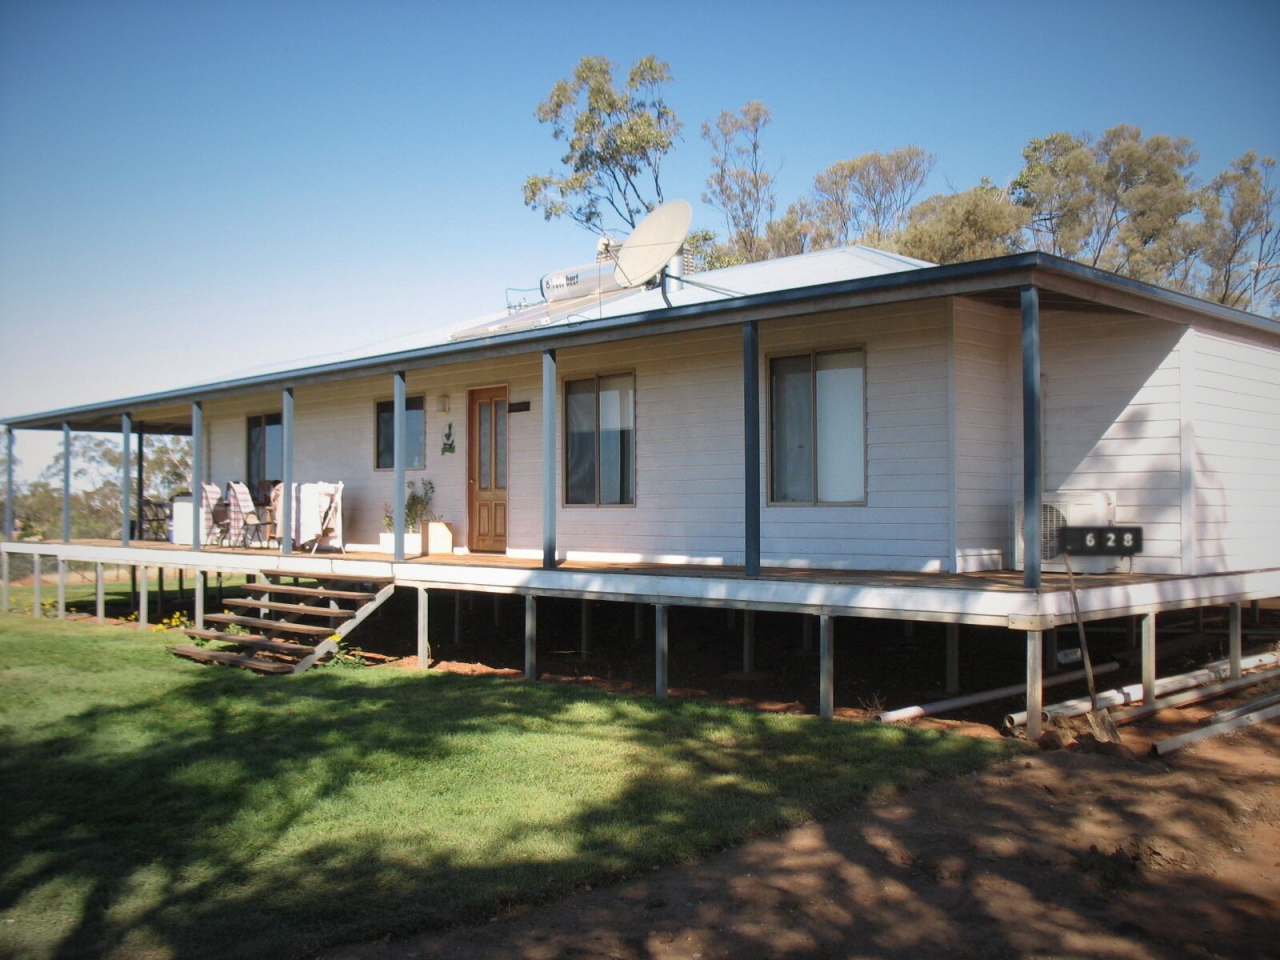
6:28
